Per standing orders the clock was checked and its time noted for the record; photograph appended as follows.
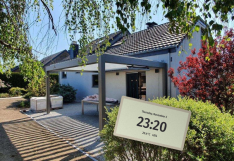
23:20
